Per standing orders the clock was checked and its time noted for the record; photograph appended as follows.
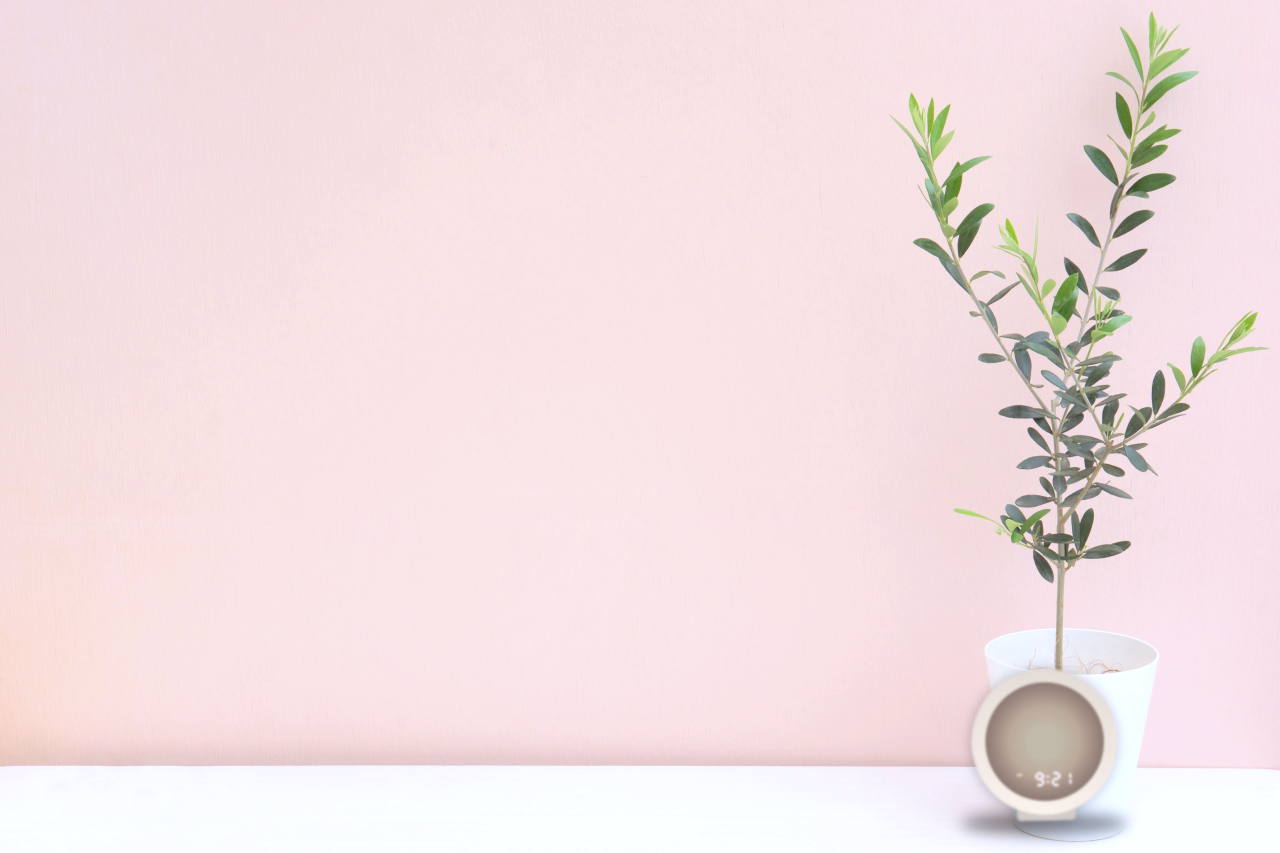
9:21
